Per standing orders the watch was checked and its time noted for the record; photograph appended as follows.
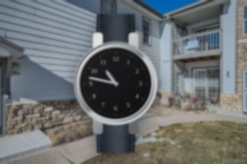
10:47
